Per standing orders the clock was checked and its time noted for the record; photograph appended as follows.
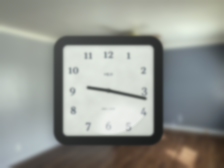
9:17
